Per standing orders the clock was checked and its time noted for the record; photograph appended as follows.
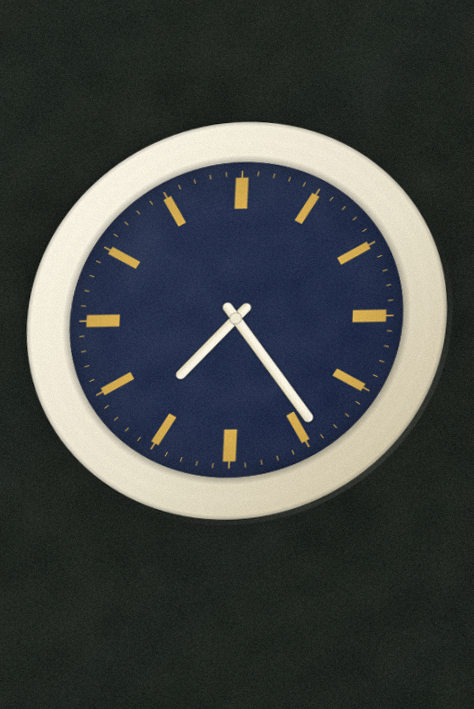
7:24
